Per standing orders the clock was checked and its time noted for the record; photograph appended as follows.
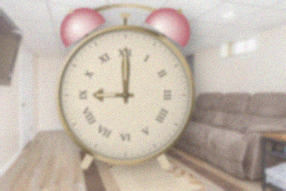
9:00
